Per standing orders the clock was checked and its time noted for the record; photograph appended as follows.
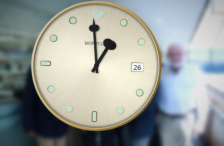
12:59
